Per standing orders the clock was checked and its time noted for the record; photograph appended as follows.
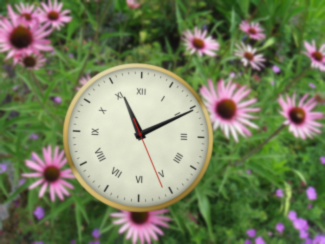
11:10:26
